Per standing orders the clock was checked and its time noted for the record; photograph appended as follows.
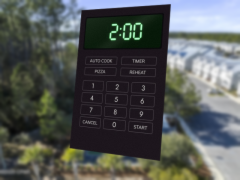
2:00
